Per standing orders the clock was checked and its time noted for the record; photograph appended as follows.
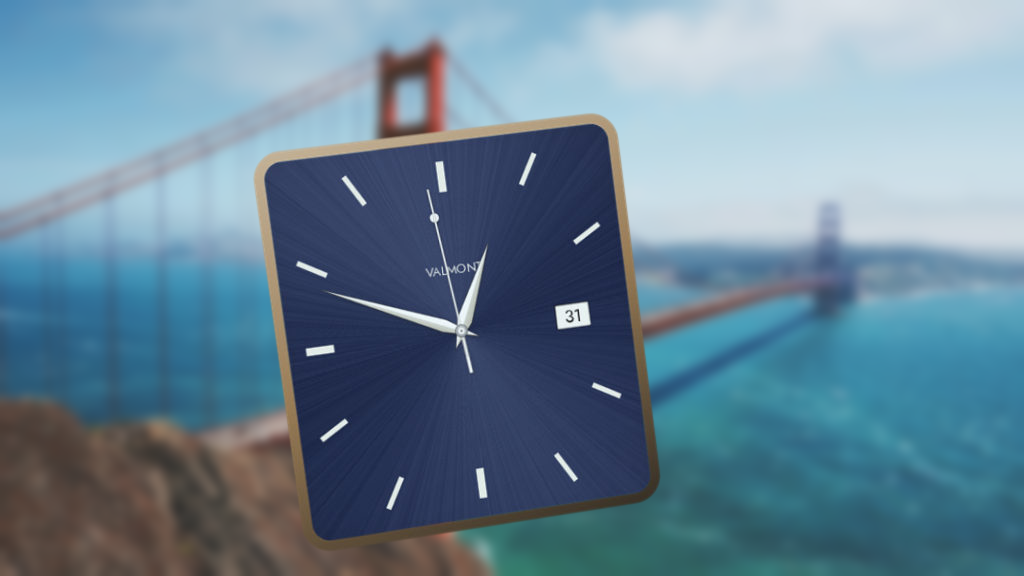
12:48:59
